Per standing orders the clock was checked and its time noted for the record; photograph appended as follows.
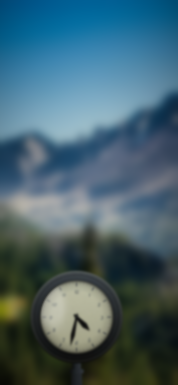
4:32
